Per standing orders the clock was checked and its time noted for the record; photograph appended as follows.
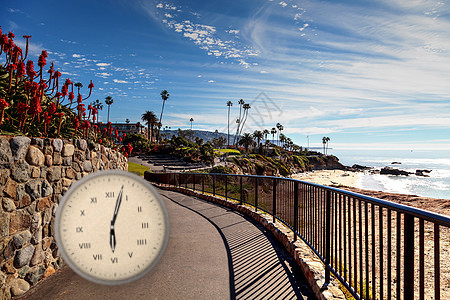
6:03
